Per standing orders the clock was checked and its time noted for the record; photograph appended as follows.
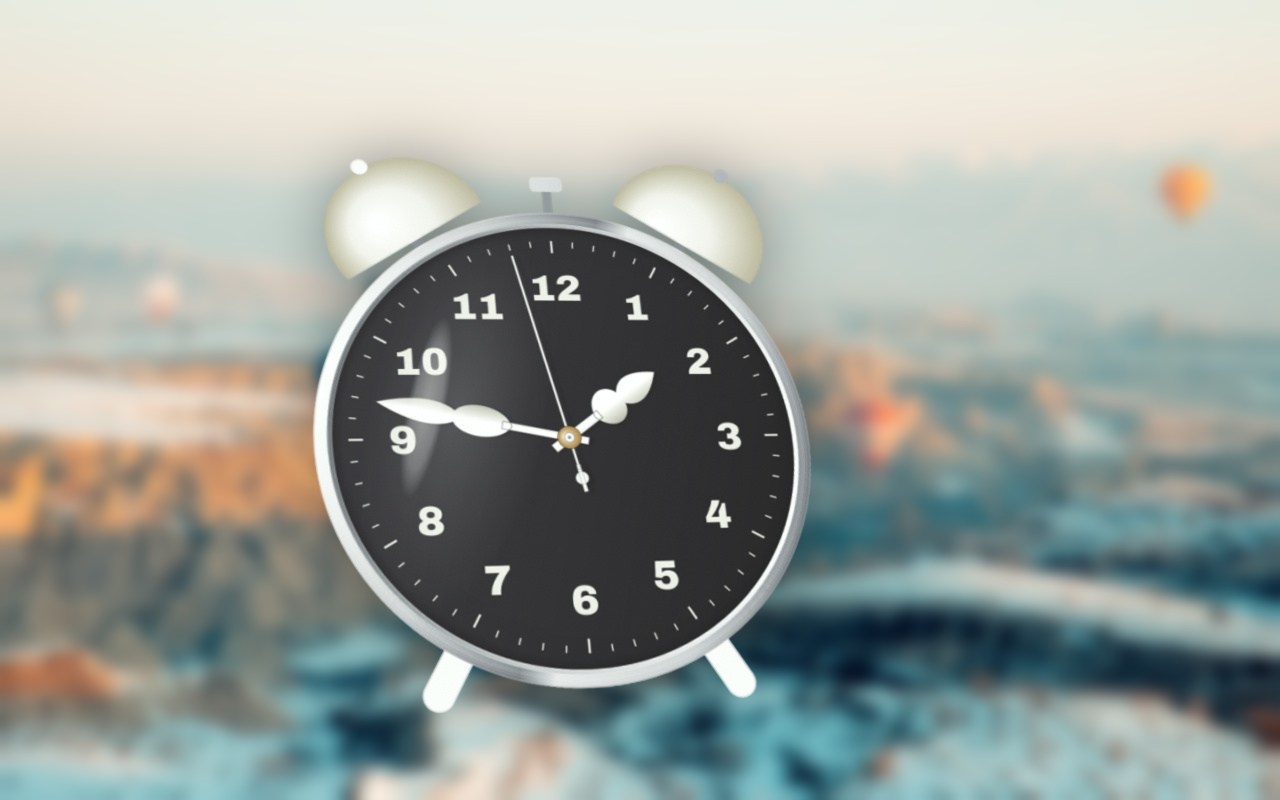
1:46:58
